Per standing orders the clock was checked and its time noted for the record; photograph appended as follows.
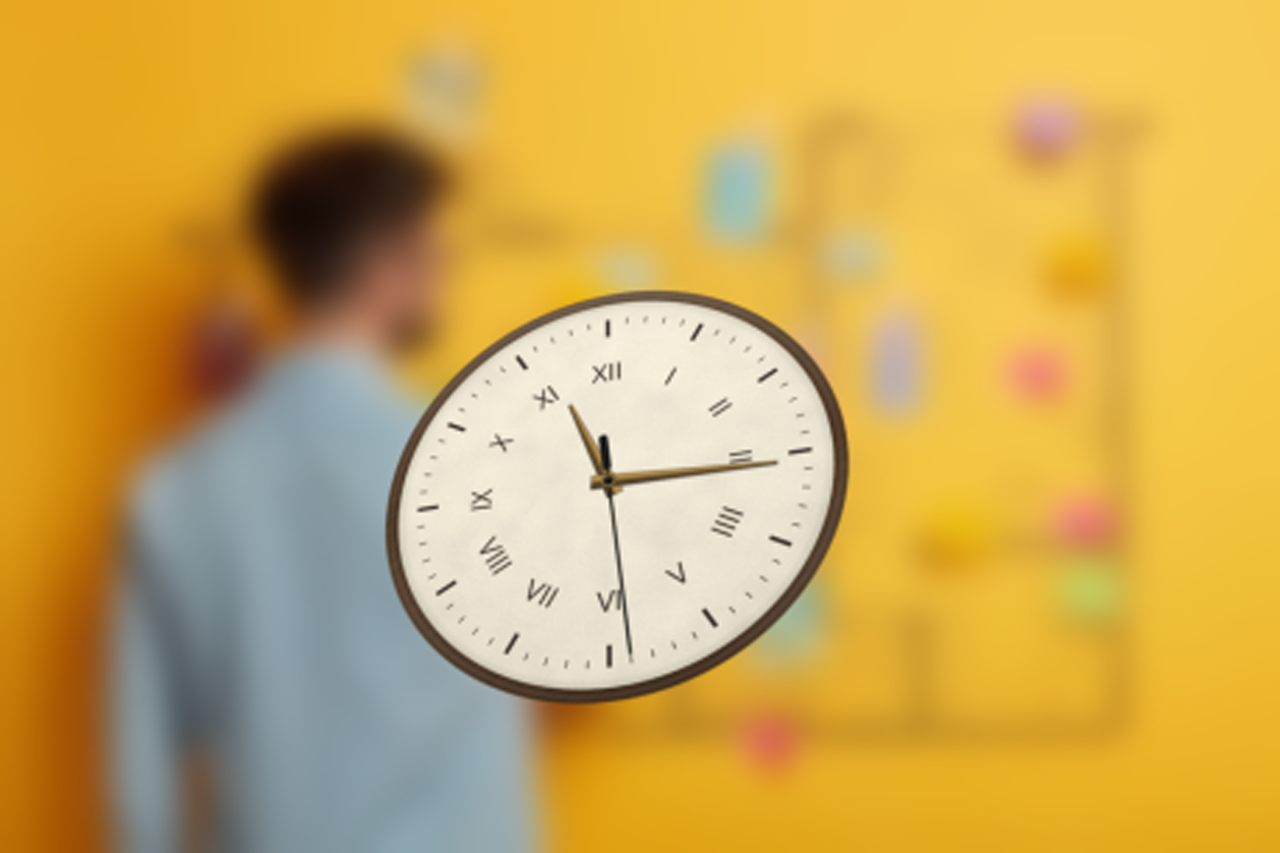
11:15:29
